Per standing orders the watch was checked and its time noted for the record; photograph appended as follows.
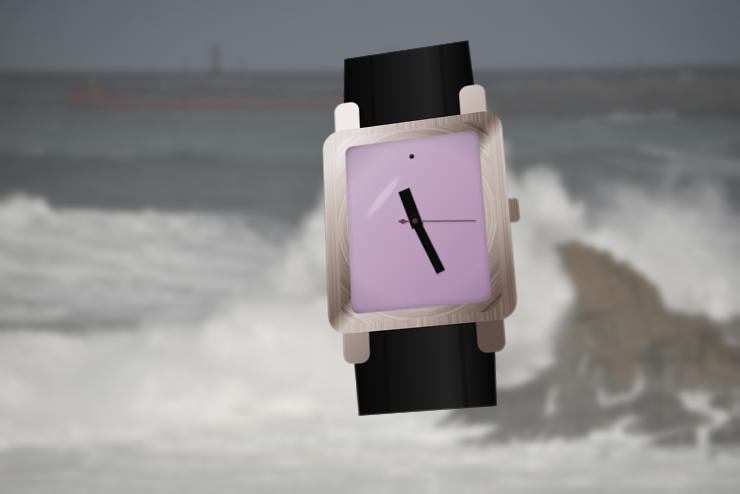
11:26:16
